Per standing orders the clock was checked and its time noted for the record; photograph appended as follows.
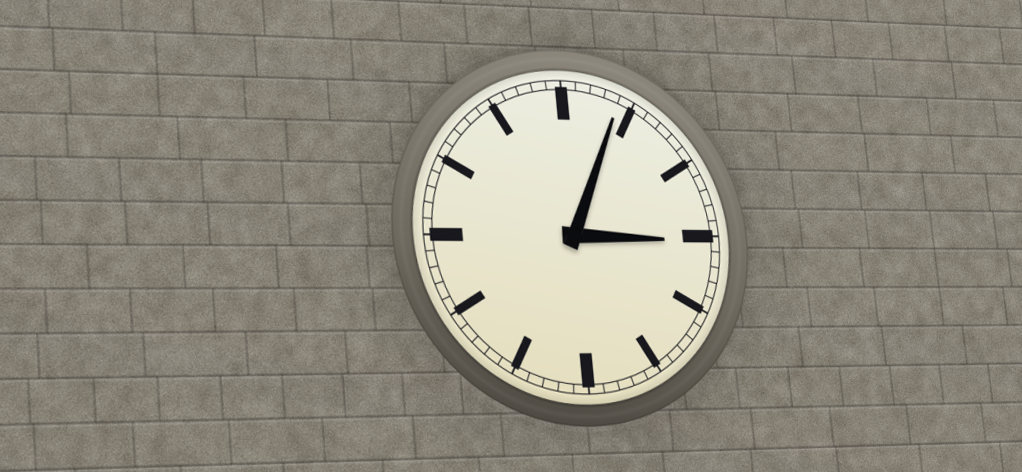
3:04
